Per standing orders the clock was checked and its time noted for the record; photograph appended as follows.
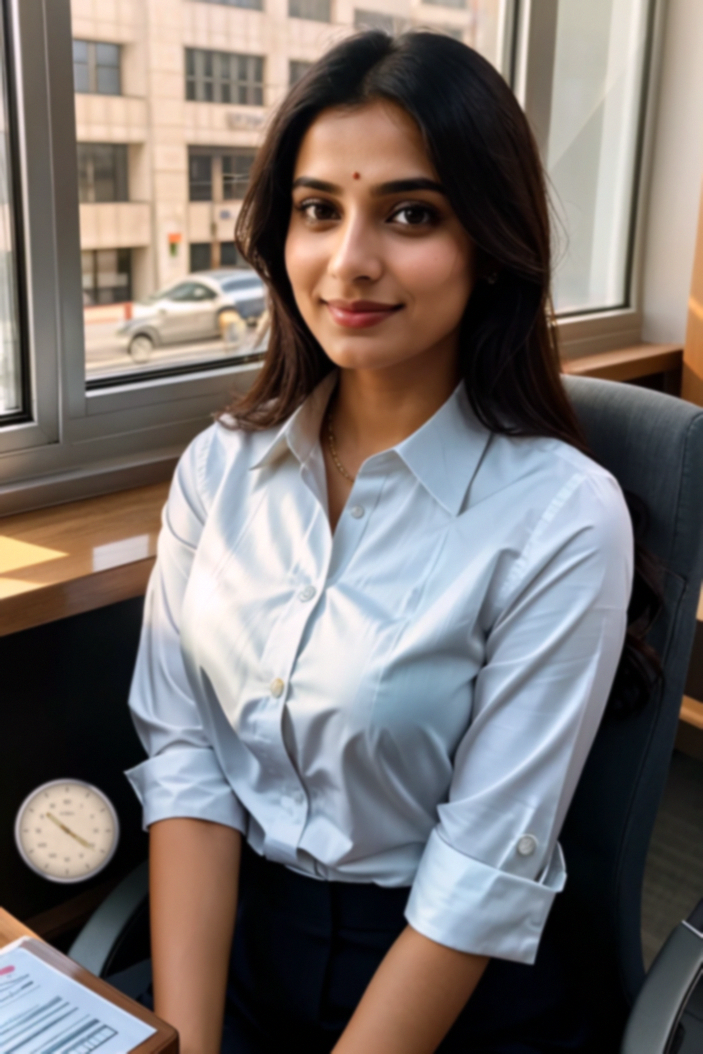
10:21
